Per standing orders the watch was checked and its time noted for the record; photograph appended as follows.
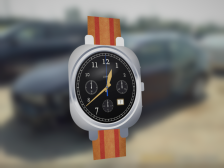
12:39
